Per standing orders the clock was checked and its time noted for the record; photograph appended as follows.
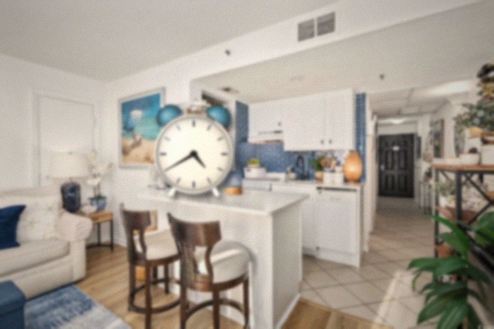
4:40
